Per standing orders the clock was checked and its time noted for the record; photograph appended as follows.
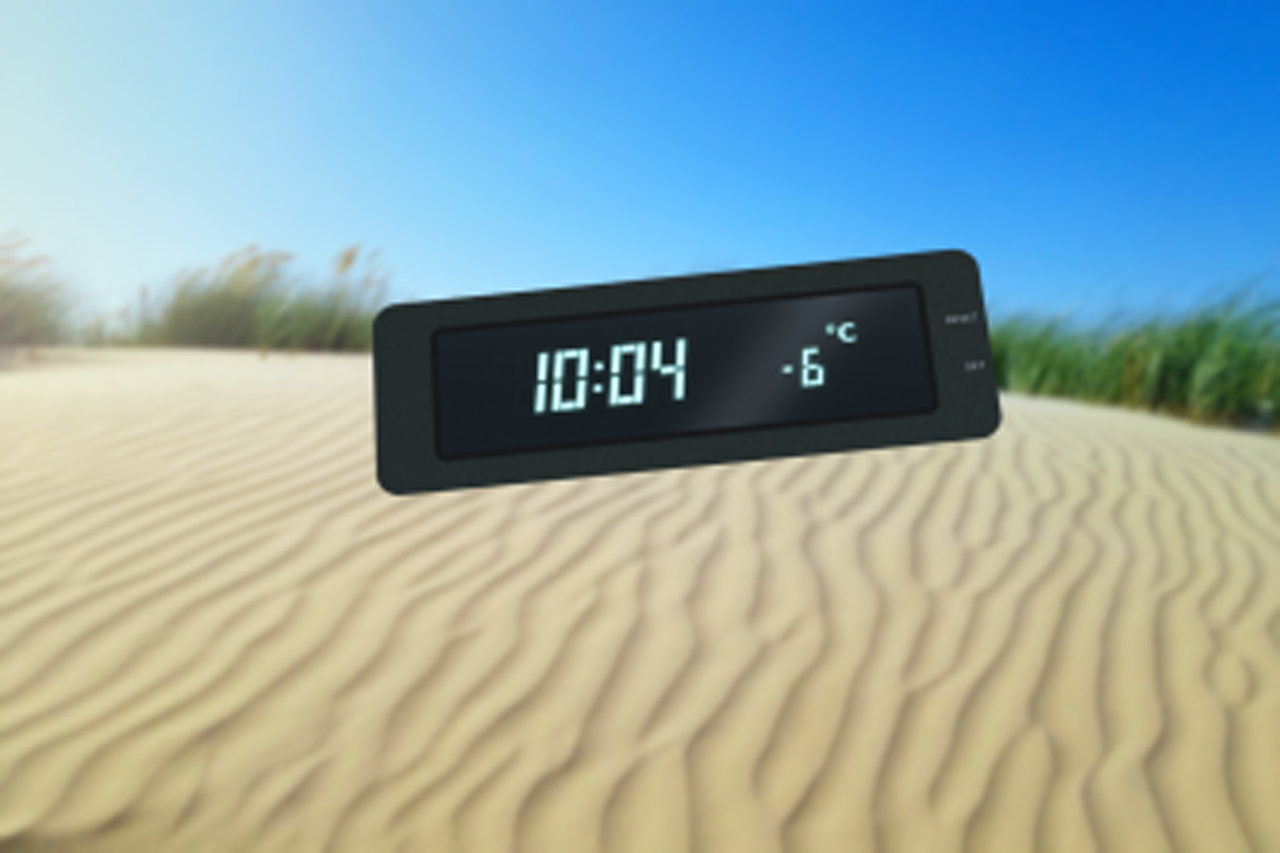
10:04
